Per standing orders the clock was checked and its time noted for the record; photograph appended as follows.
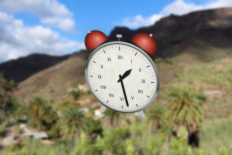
1:28
